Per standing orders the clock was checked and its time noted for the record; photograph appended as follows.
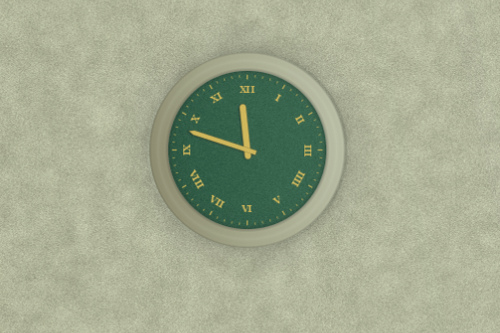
11:48
